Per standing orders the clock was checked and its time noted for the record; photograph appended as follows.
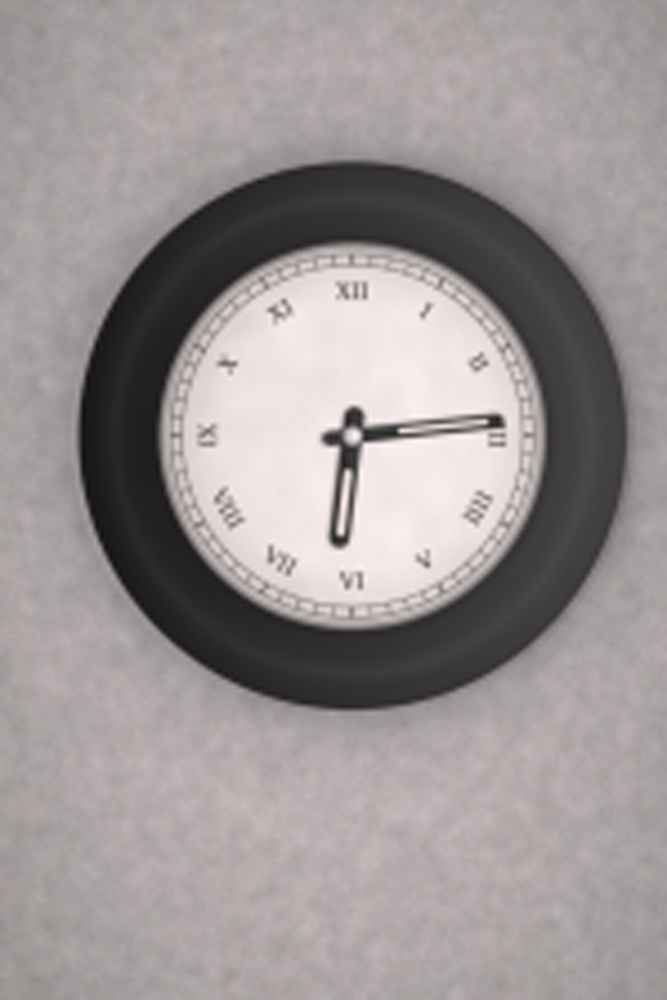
6:14
